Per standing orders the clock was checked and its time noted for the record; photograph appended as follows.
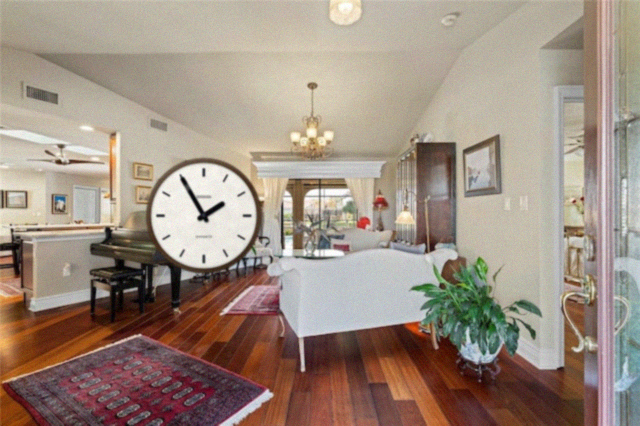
1:55
